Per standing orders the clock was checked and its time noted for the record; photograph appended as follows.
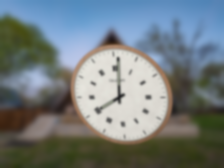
8:01
